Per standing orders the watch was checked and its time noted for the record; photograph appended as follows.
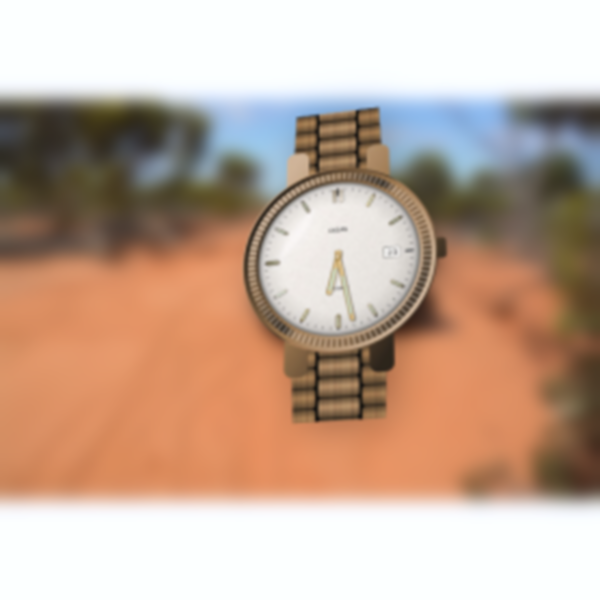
6:28
